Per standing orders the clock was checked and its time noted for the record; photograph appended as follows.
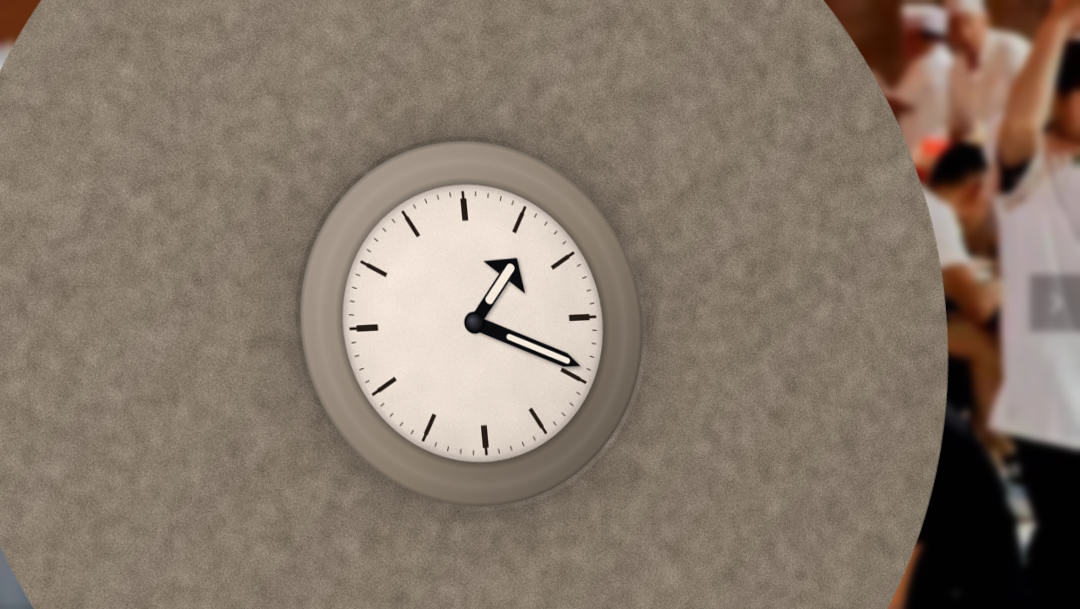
1:19
